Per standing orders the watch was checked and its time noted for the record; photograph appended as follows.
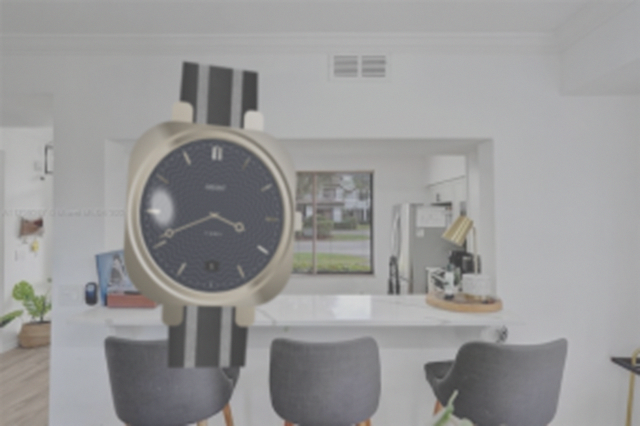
3:41
